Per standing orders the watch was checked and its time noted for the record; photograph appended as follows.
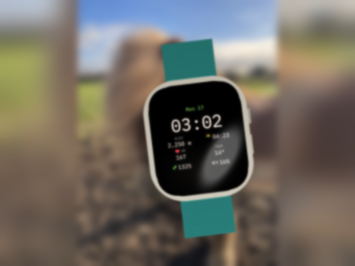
3:02
